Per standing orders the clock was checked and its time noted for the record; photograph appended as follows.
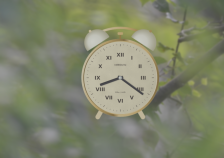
8:21
